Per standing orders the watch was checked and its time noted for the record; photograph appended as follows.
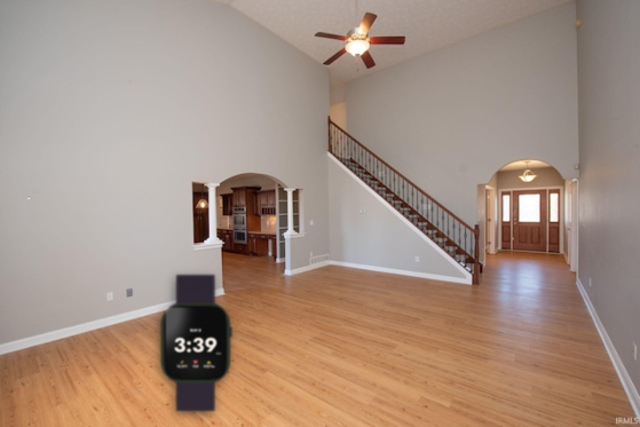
3:39
